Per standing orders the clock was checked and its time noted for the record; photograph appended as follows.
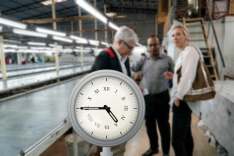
4:45
